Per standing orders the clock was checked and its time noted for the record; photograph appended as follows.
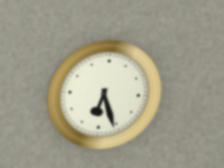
6:26
